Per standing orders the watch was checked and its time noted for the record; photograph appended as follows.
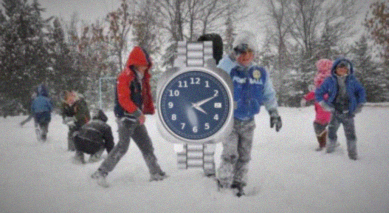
4:11
